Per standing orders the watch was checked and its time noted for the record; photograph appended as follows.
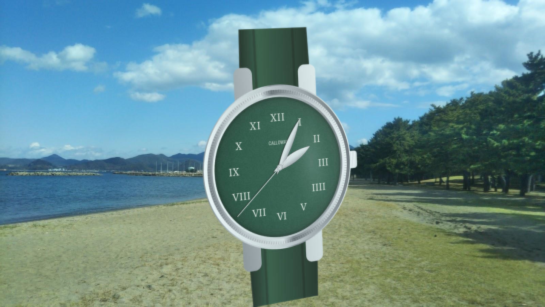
2:04:38
